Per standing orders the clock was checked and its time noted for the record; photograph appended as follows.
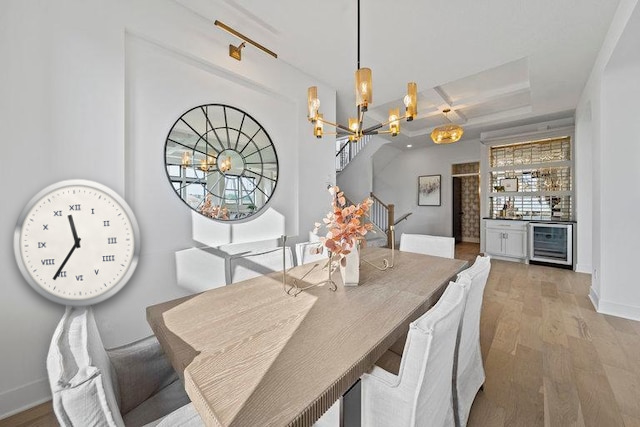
11:36
